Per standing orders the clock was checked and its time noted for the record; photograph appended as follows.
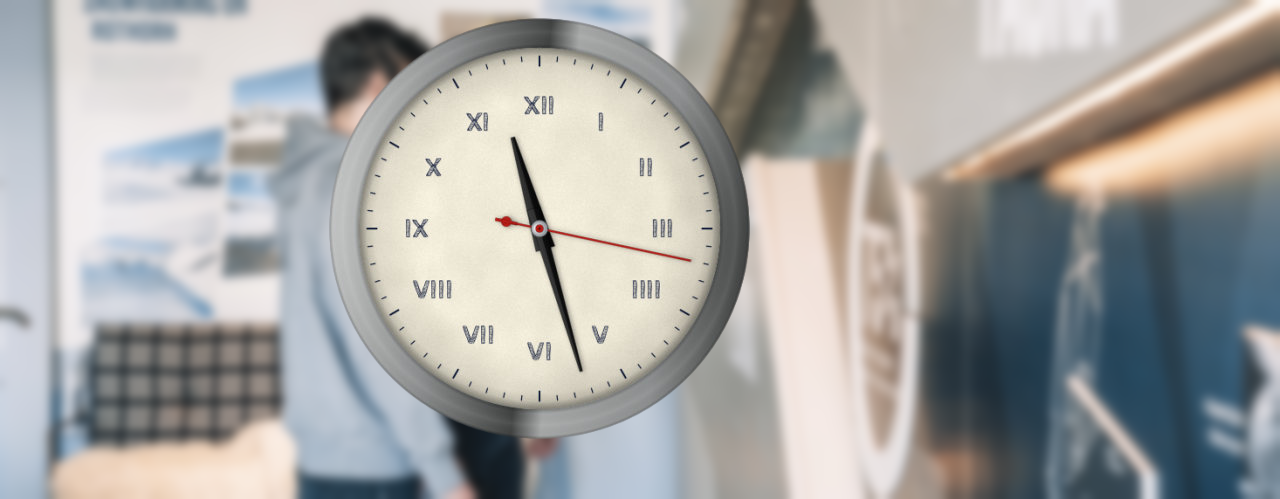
11:27:17
